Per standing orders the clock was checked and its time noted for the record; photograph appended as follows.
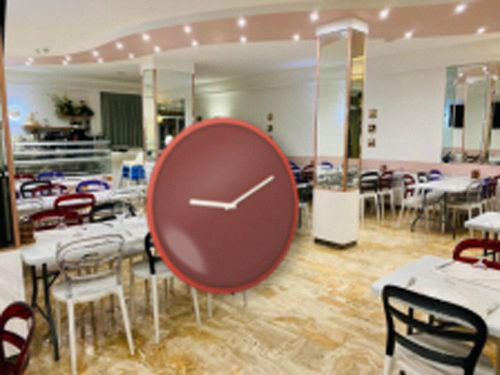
9:10
